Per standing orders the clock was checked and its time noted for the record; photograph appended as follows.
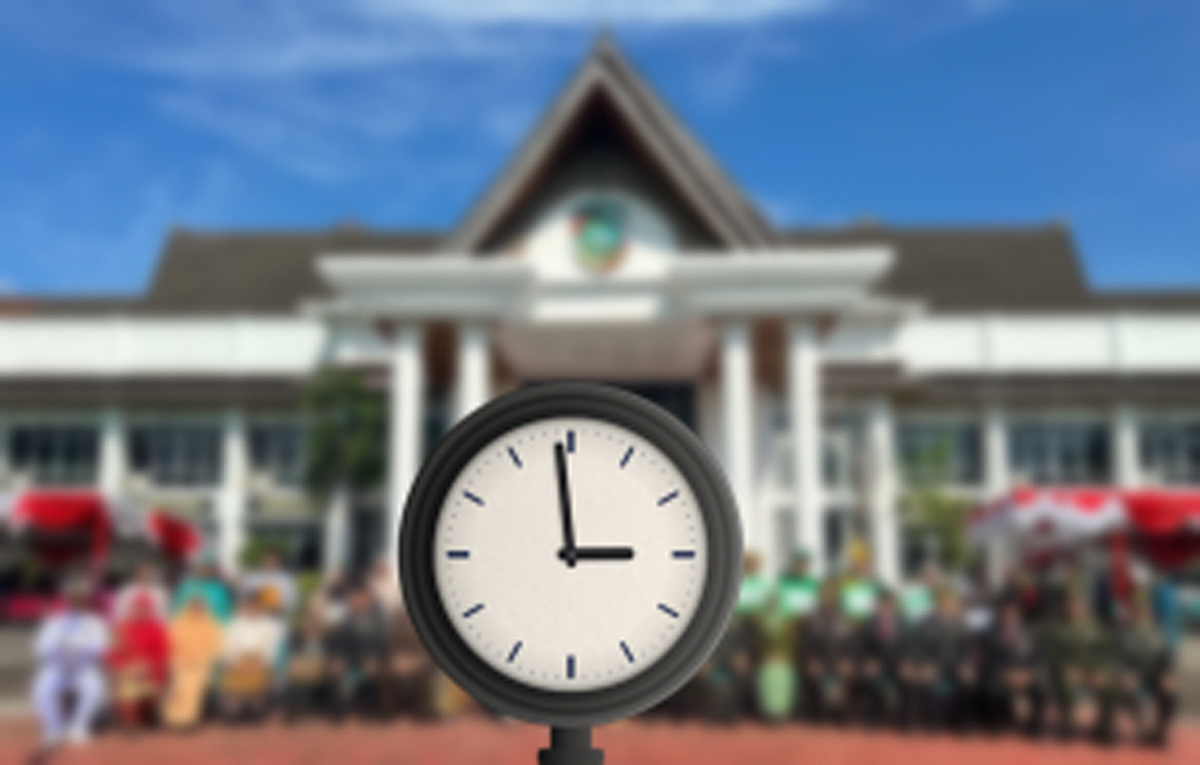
2:59
